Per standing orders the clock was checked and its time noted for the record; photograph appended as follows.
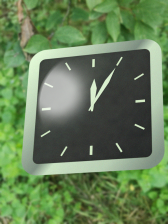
12:05
